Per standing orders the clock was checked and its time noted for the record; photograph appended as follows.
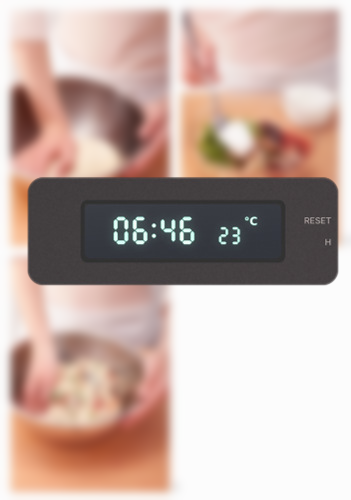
6:46
